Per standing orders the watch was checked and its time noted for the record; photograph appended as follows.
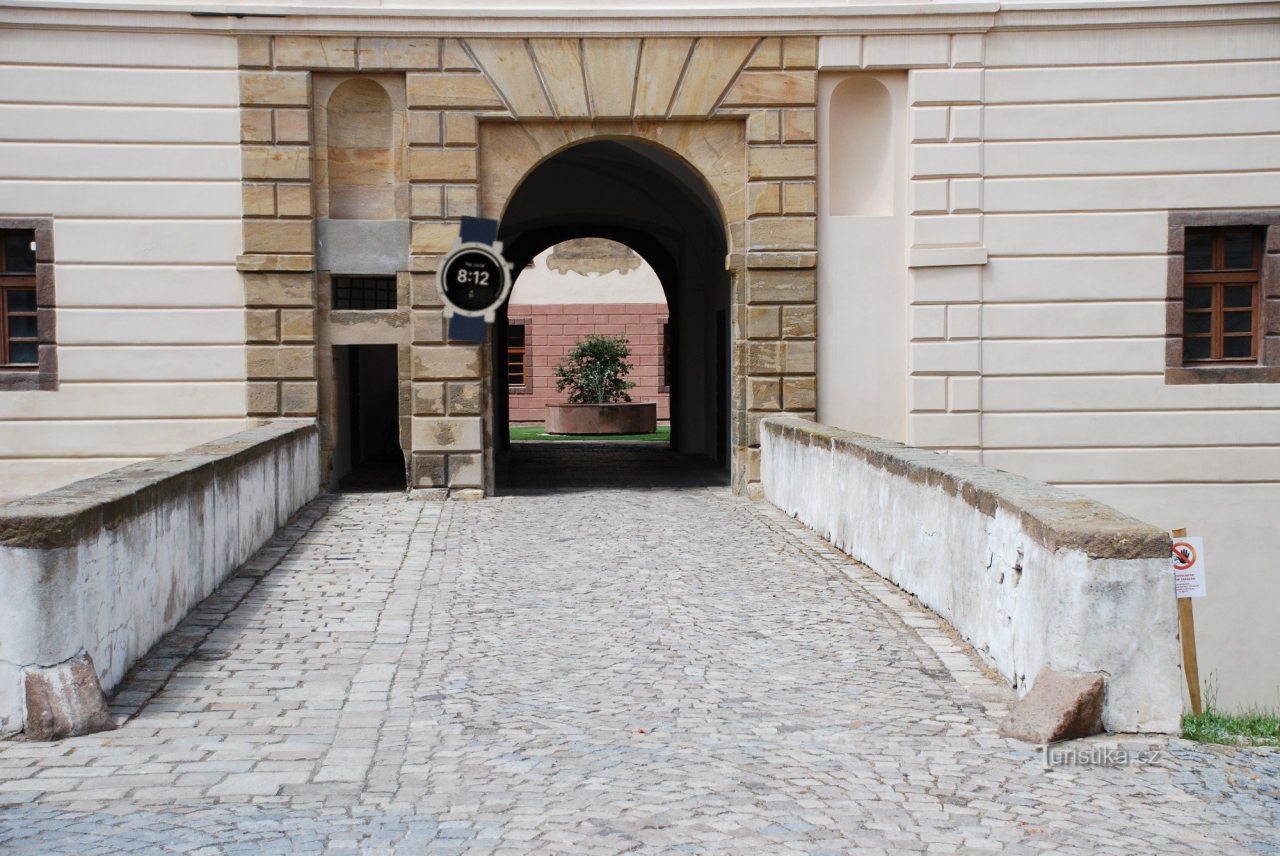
8:12
